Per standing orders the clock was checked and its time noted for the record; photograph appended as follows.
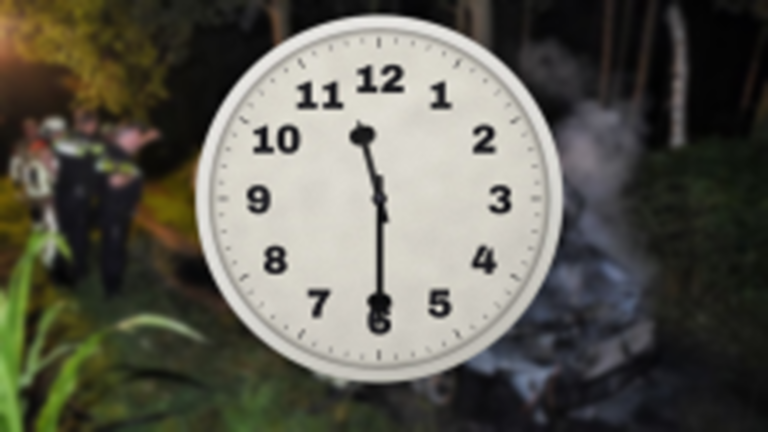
11:30
